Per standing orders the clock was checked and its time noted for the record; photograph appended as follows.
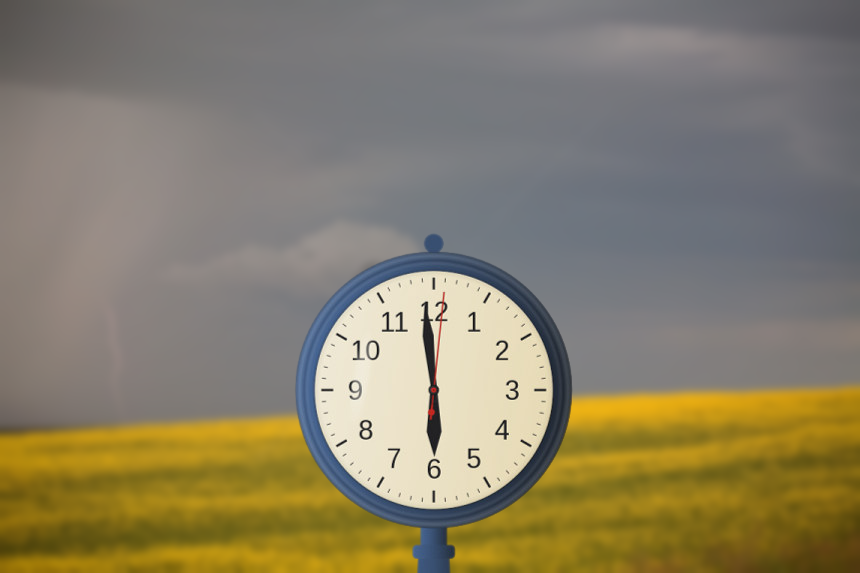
5:59:01
